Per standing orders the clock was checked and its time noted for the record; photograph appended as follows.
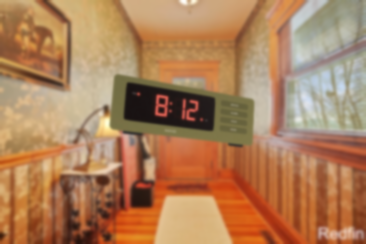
8:12
